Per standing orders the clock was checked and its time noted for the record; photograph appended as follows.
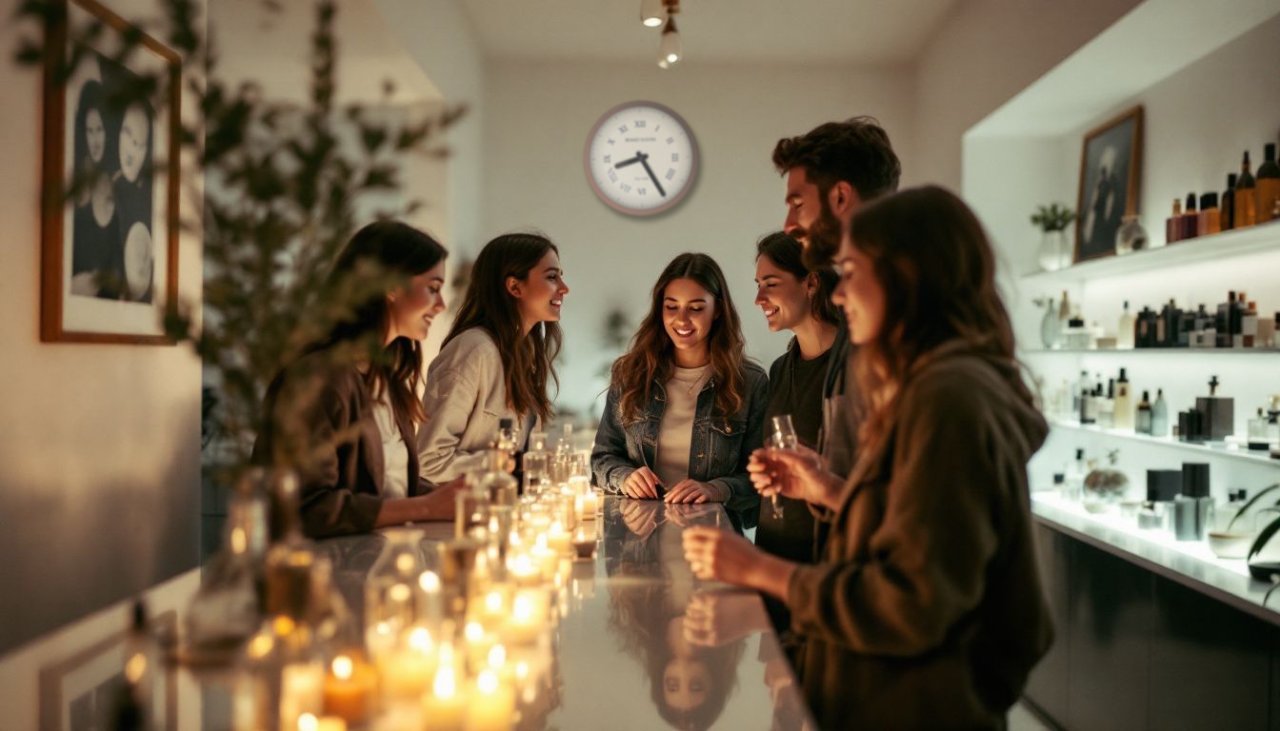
8:25
